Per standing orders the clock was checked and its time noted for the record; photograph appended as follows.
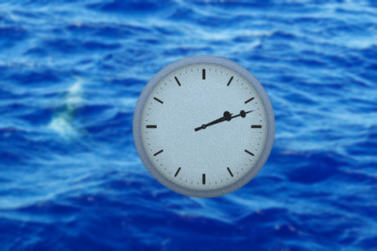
2:12
